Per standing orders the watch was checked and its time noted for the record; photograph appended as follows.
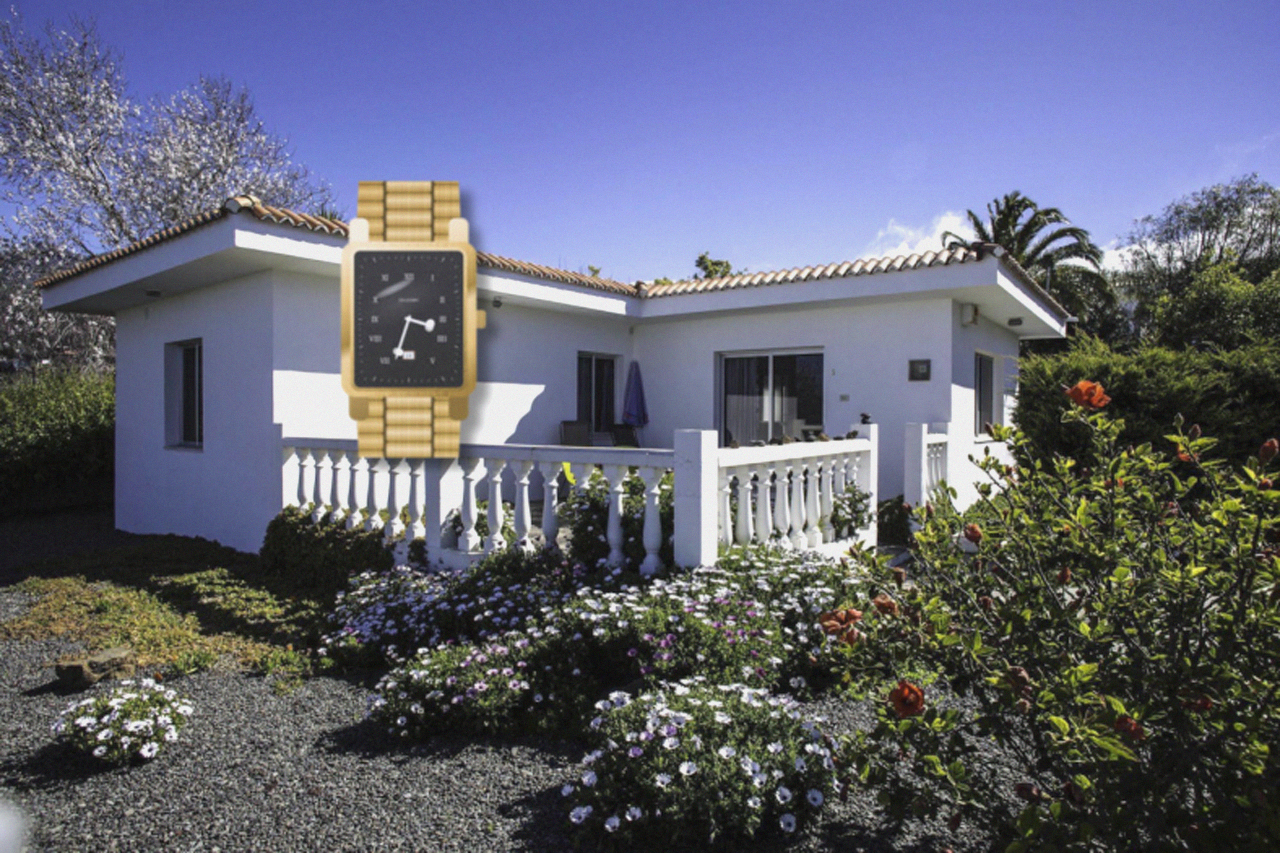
3:33
